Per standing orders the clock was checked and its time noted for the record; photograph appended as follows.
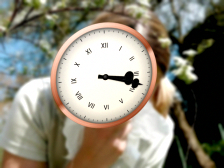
3:18
